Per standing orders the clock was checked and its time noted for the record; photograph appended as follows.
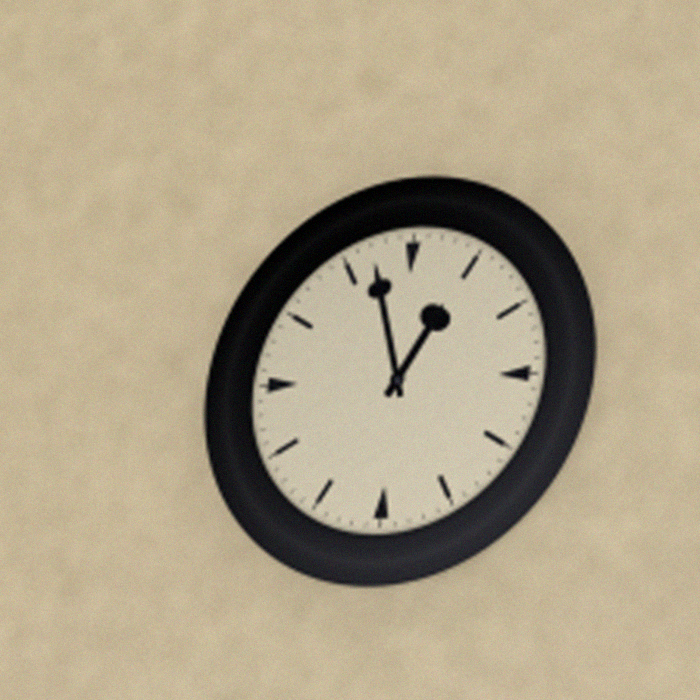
12:57
